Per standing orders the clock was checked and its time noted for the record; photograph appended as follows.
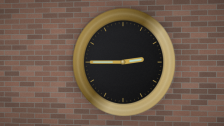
2:45
